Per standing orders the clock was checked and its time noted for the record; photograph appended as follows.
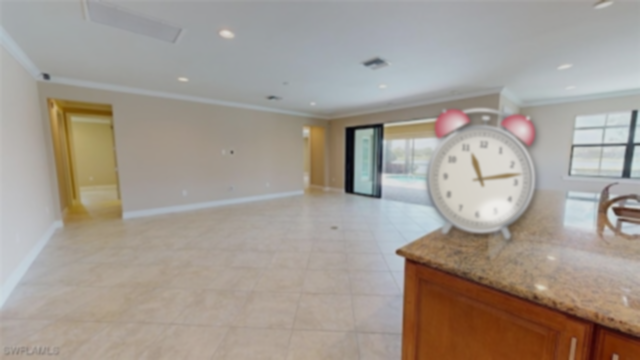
11:13
